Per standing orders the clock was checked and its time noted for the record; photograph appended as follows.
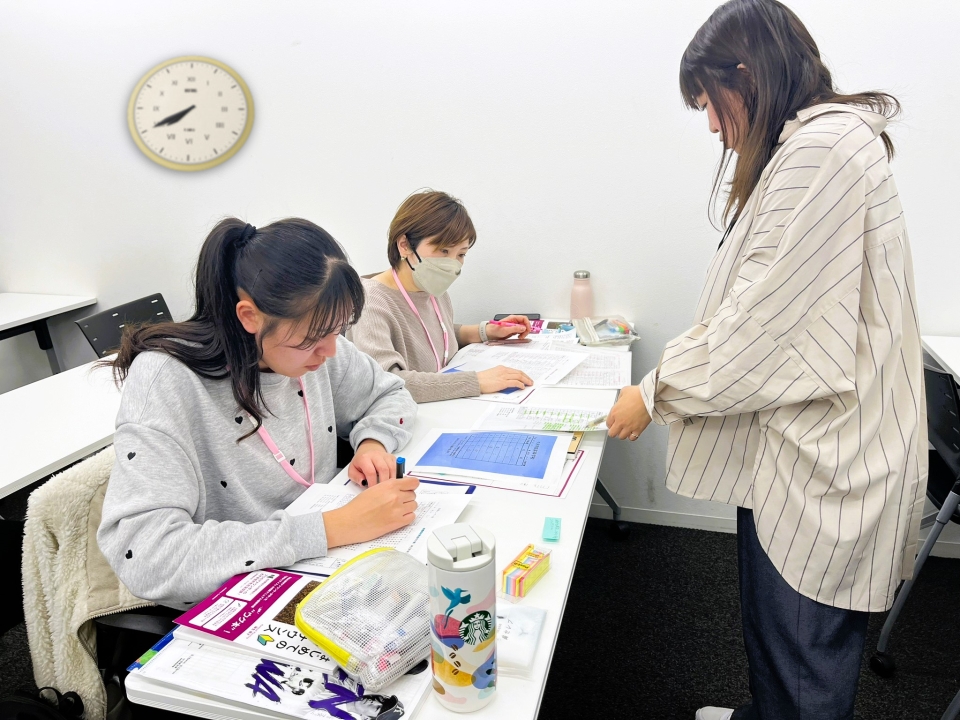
7:40
